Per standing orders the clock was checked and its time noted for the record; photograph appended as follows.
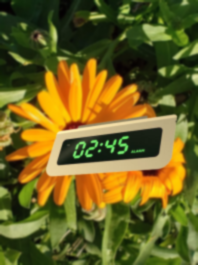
2:45
